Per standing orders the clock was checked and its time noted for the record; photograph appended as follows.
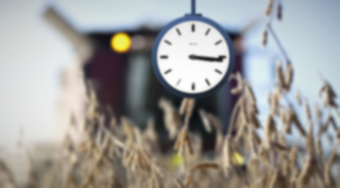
3:16
